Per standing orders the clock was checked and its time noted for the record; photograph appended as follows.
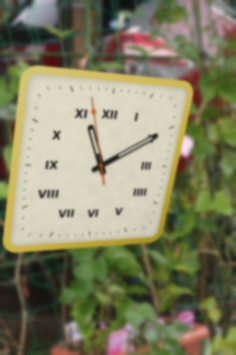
11:09:57
